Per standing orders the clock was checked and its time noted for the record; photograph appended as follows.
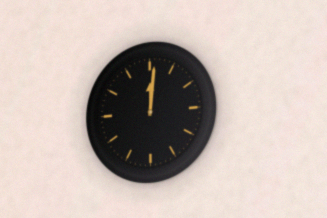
12:01
